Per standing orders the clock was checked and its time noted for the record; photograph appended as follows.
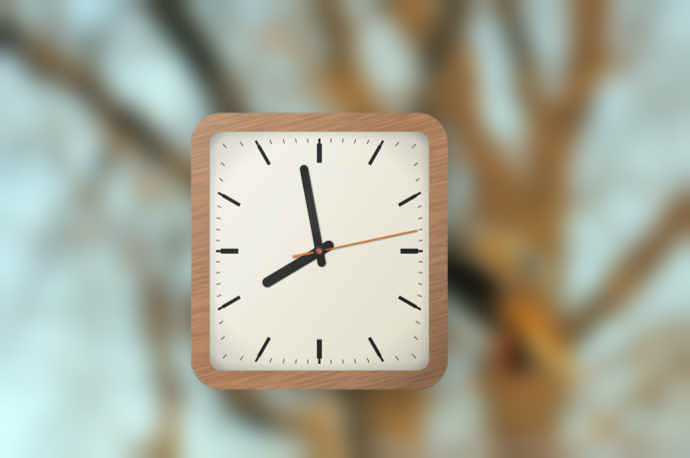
7:58:13
